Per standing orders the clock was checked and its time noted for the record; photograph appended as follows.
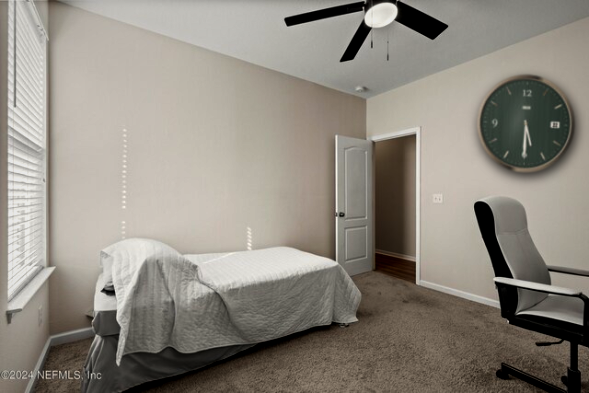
5:30
